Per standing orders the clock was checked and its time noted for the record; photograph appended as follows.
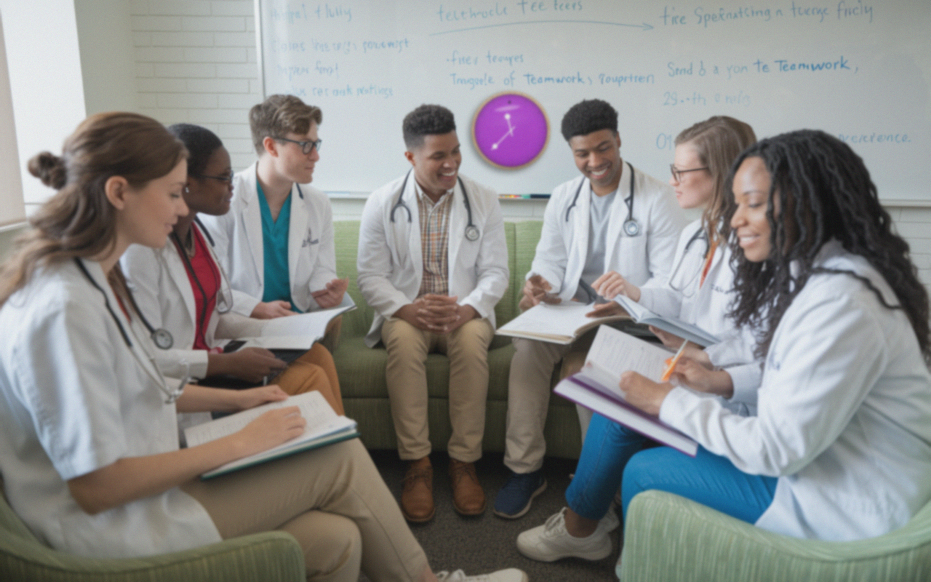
11:38
